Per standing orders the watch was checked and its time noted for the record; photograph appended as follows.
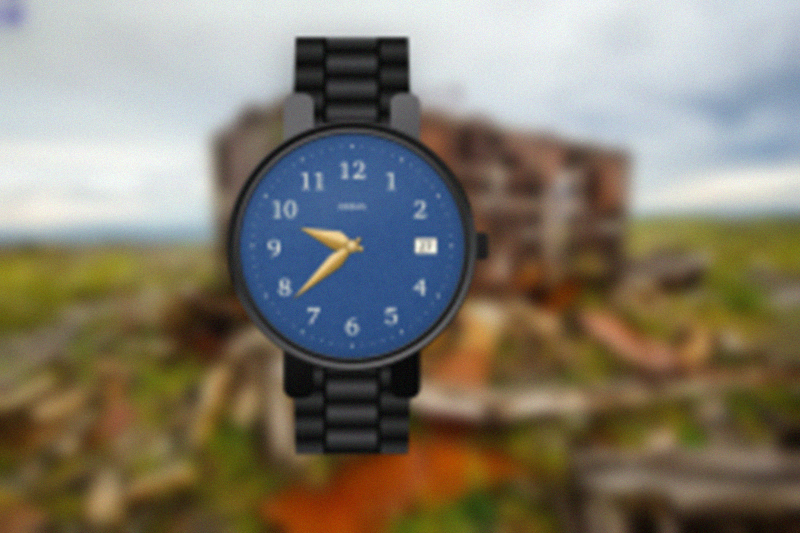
9:38
